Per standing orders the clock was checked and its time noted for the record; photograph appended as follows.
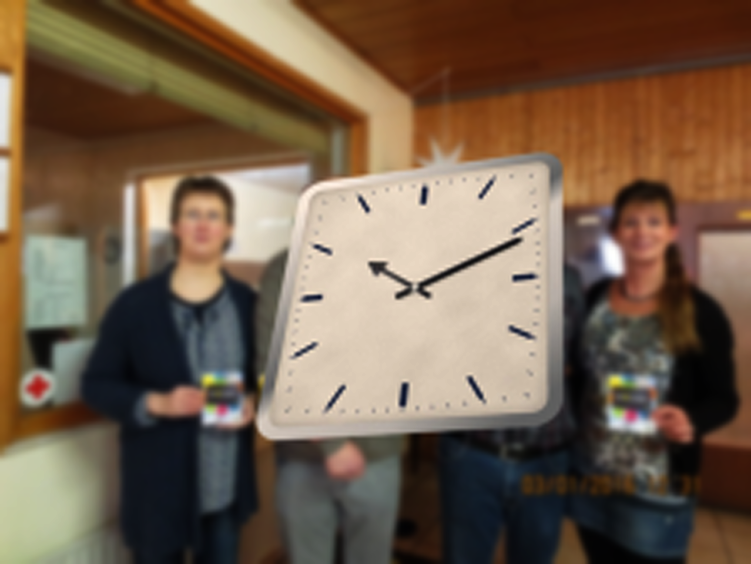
10:11
